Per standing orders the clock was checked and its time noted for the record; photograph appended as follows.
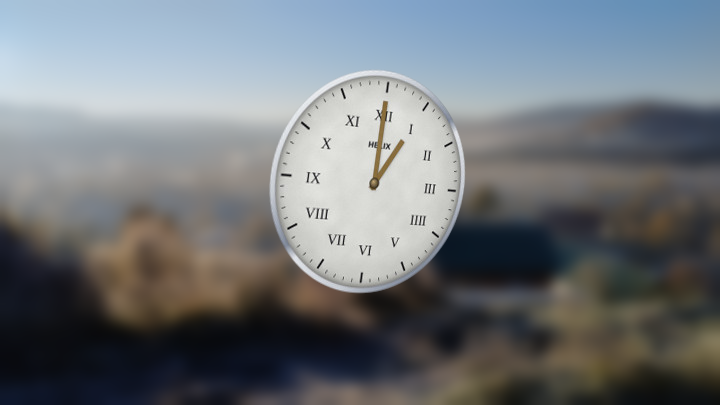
1:00
